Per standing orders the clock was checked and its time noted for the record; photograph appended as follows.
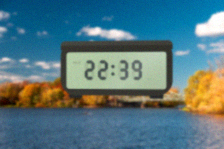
22:39
